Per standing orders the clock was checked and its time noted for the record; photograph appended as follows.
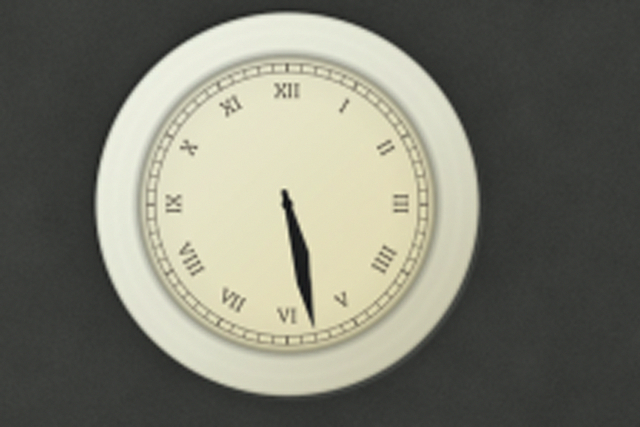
5:28
